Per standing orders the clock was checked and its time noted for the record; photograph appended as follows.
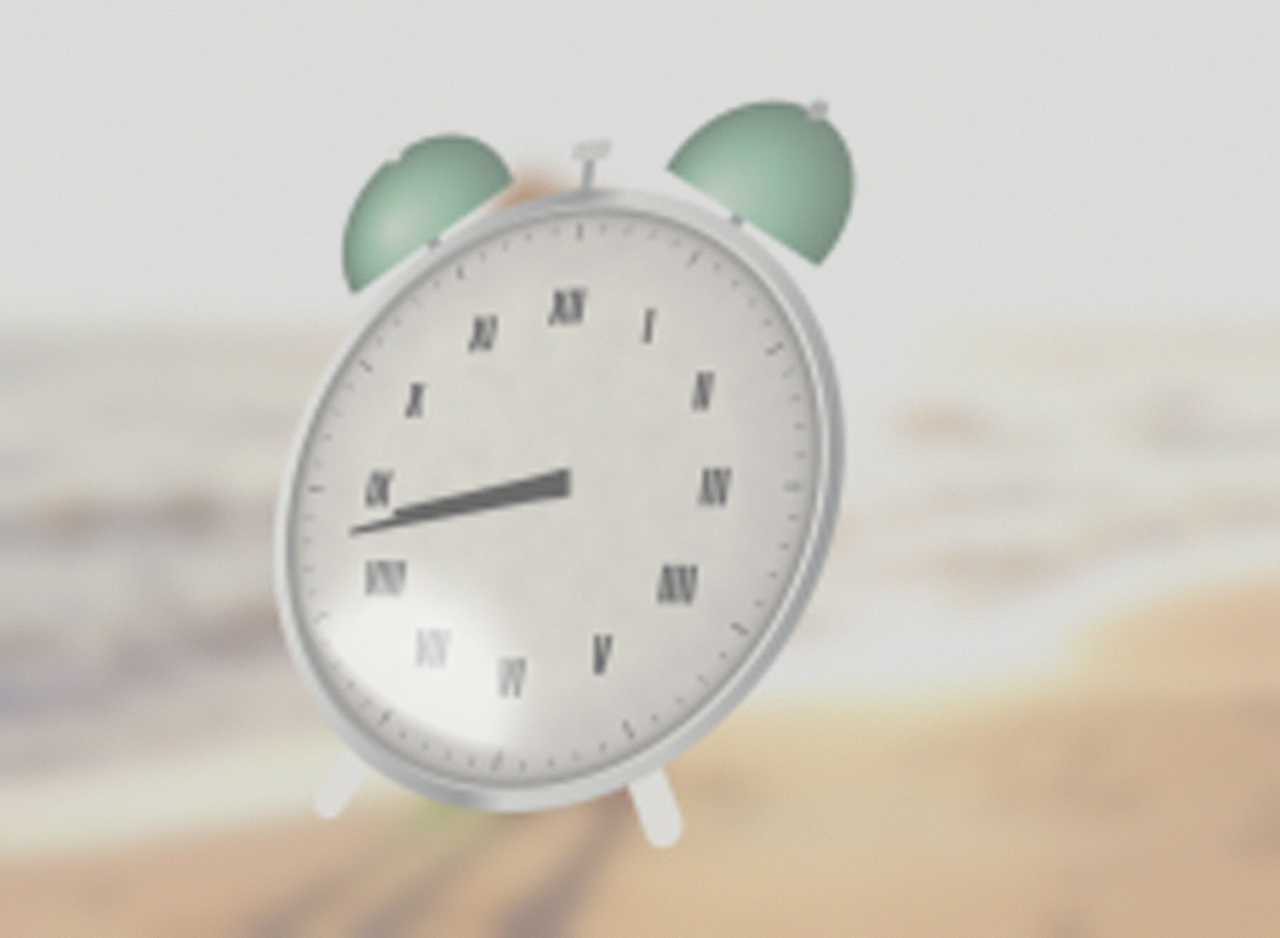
8:43
